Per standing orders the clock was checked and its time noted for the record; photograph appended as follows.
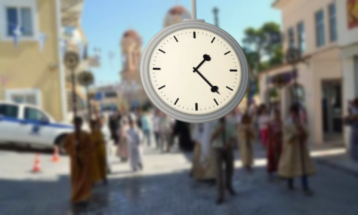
1:23
